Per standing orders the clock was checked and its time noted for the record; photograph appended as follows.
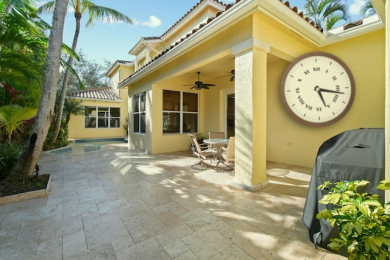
5:17
